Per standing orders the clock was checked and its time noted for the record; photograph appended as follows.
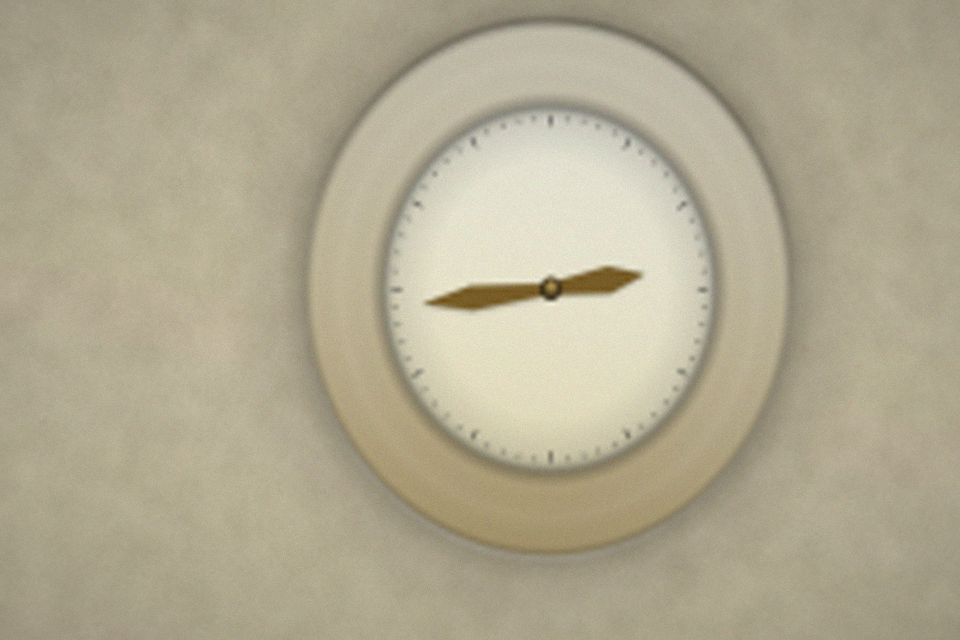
2:44
